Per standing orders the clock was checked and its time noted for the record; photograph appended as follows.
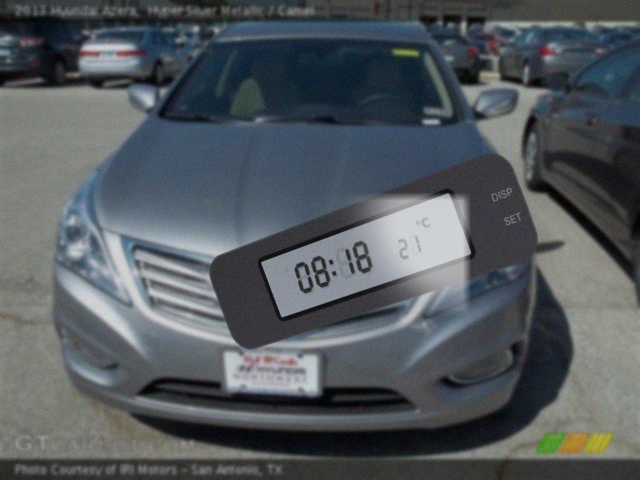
8:18
